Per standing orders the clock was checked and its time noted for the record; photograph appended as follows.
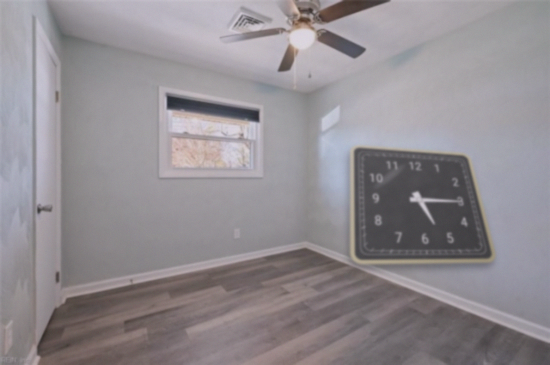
5:15
